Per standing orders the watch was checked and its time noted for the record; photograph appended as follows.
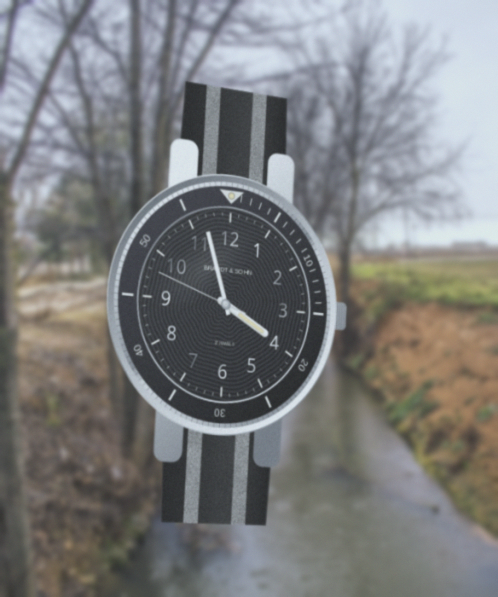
3:56:48
